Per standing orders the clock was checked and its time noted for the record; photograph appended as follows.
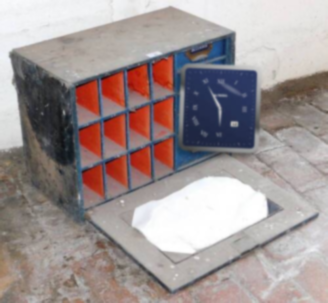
5:55
